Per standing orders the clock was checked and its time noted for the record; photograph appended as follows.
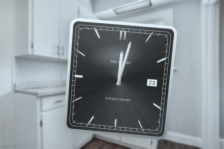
12:02
